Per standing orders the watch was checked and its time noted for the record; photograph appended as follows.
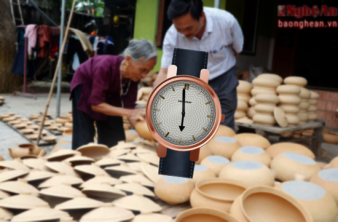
5:59
